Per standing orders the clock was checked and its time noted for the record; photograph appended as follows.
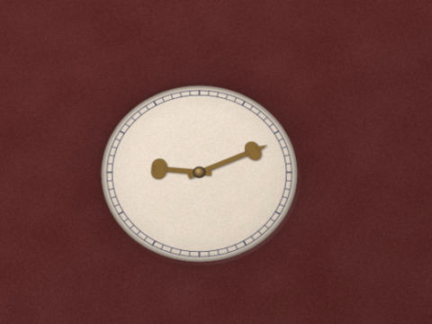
9:11
